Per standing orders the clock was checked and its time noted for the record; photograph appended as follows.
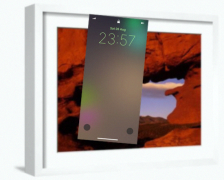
23:57
